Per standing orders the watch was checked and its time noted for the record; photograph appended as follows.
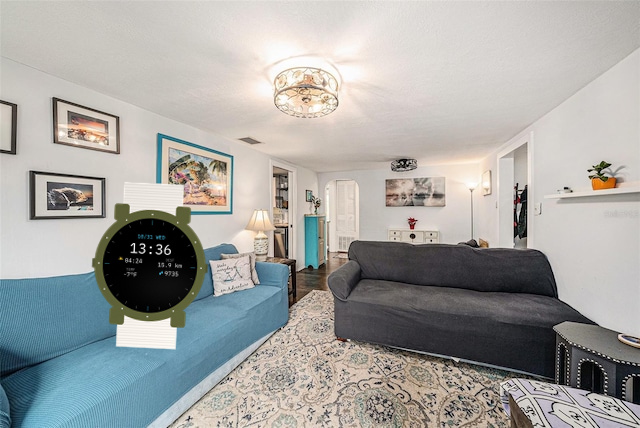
13:36
